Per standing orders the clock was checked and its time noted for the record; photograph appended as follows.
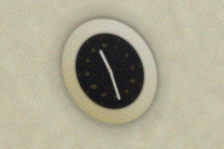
11:29
